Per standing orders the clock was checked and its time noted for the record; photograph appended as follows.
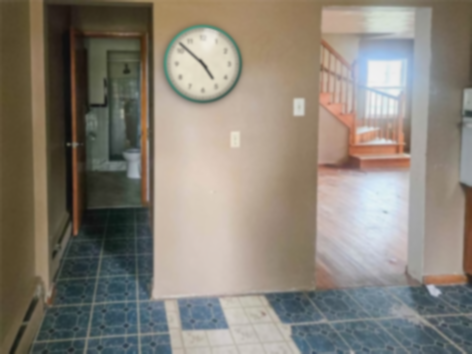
4:52
